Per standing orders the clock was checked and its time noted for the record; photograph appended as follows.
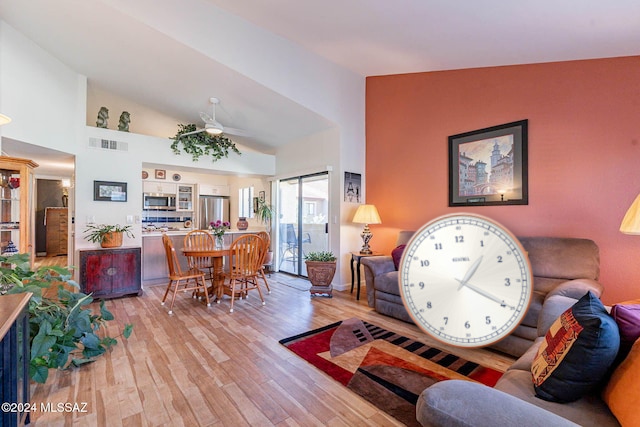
1:20
